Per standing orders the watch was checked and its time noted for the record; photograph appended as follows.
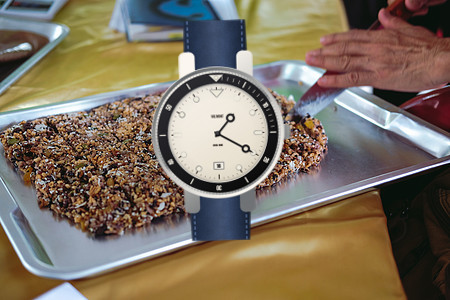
1:20
